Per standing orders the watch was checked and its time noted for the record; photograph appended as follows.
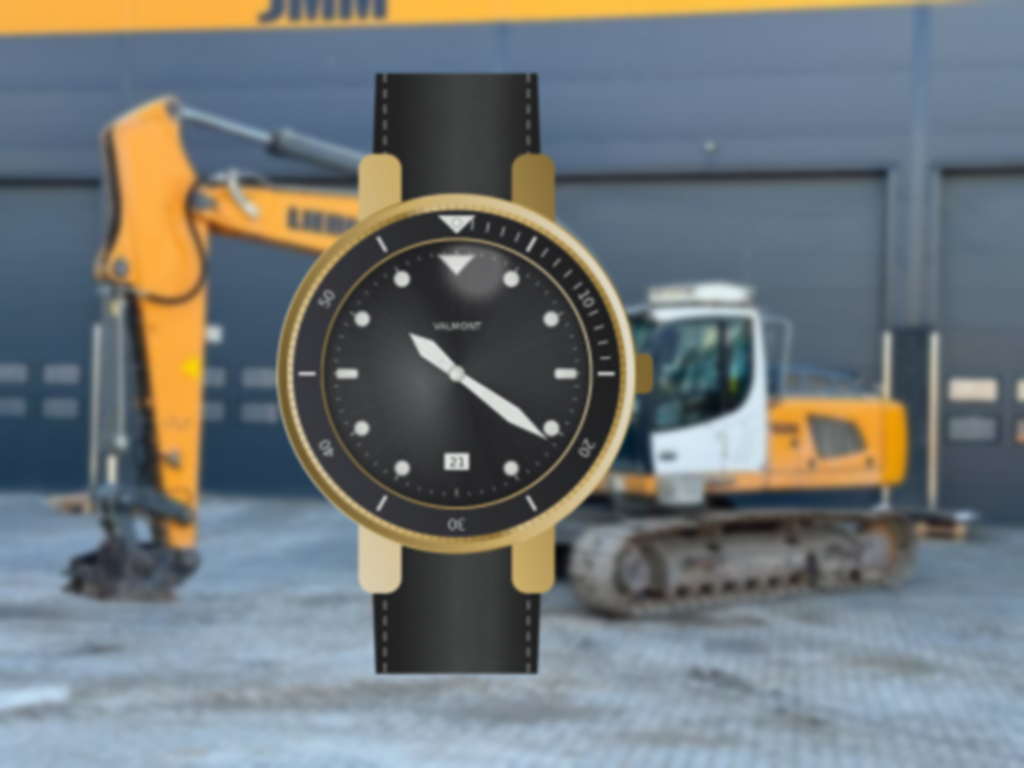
10:21
